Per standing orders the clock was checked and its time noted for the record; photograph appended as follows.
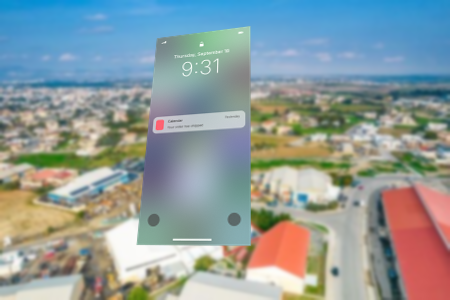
9:31
